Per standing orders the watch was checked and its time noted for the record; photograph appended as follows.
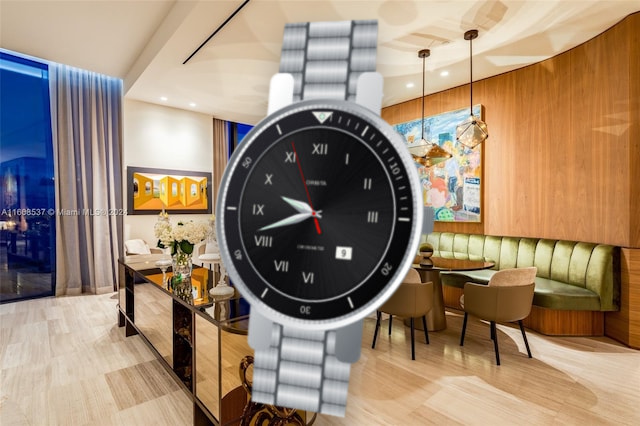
9:41:56
